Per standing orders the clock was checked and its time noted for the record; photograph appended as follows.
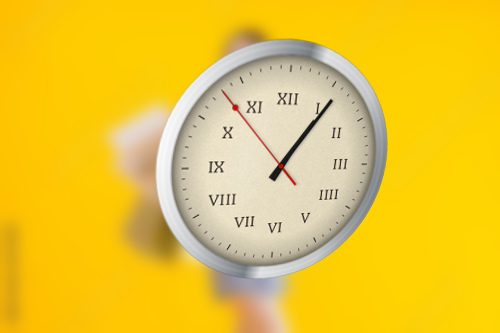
1:05:53
